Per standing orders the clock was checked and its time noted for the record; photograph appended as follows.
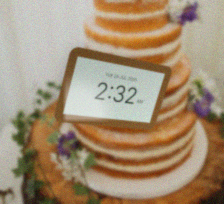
2:32
